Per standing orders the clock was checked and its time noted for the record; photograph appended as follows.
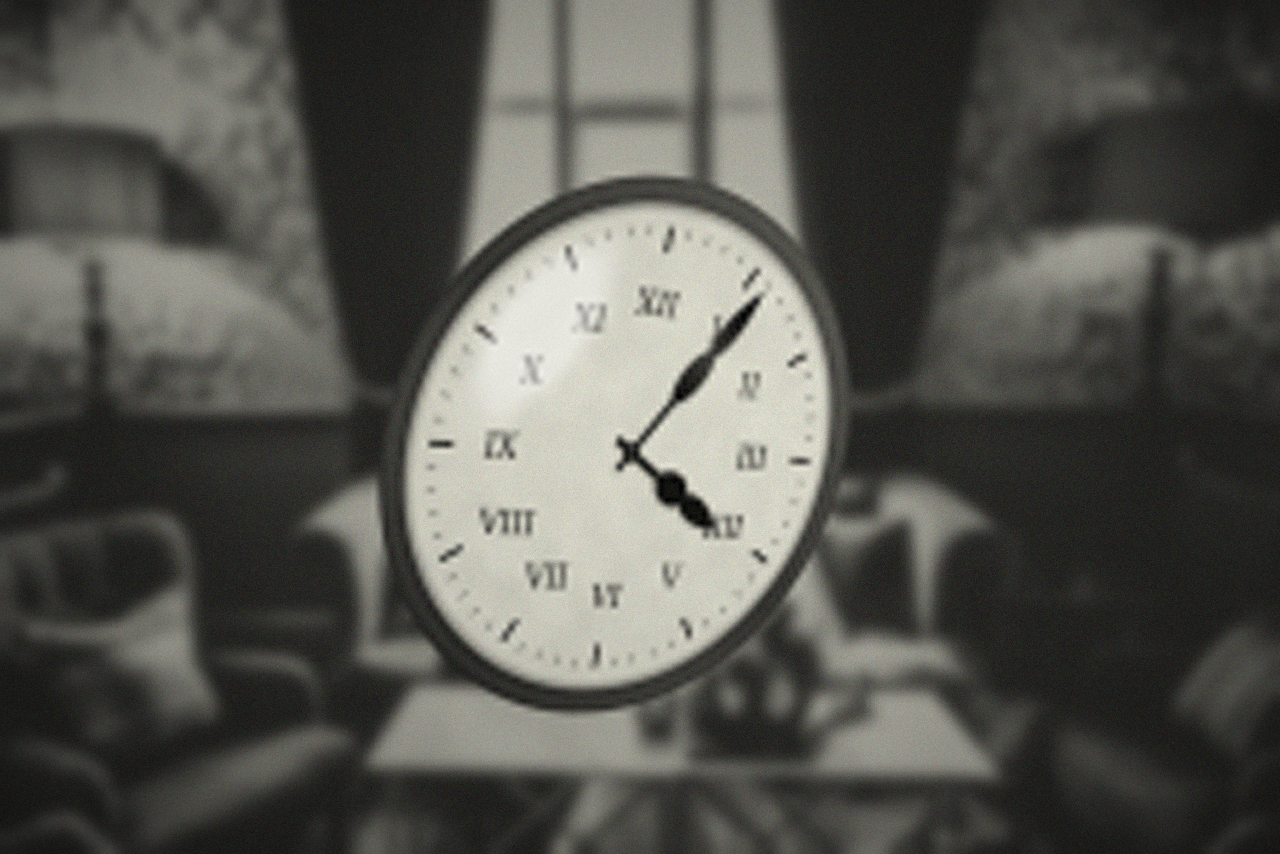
4:06
